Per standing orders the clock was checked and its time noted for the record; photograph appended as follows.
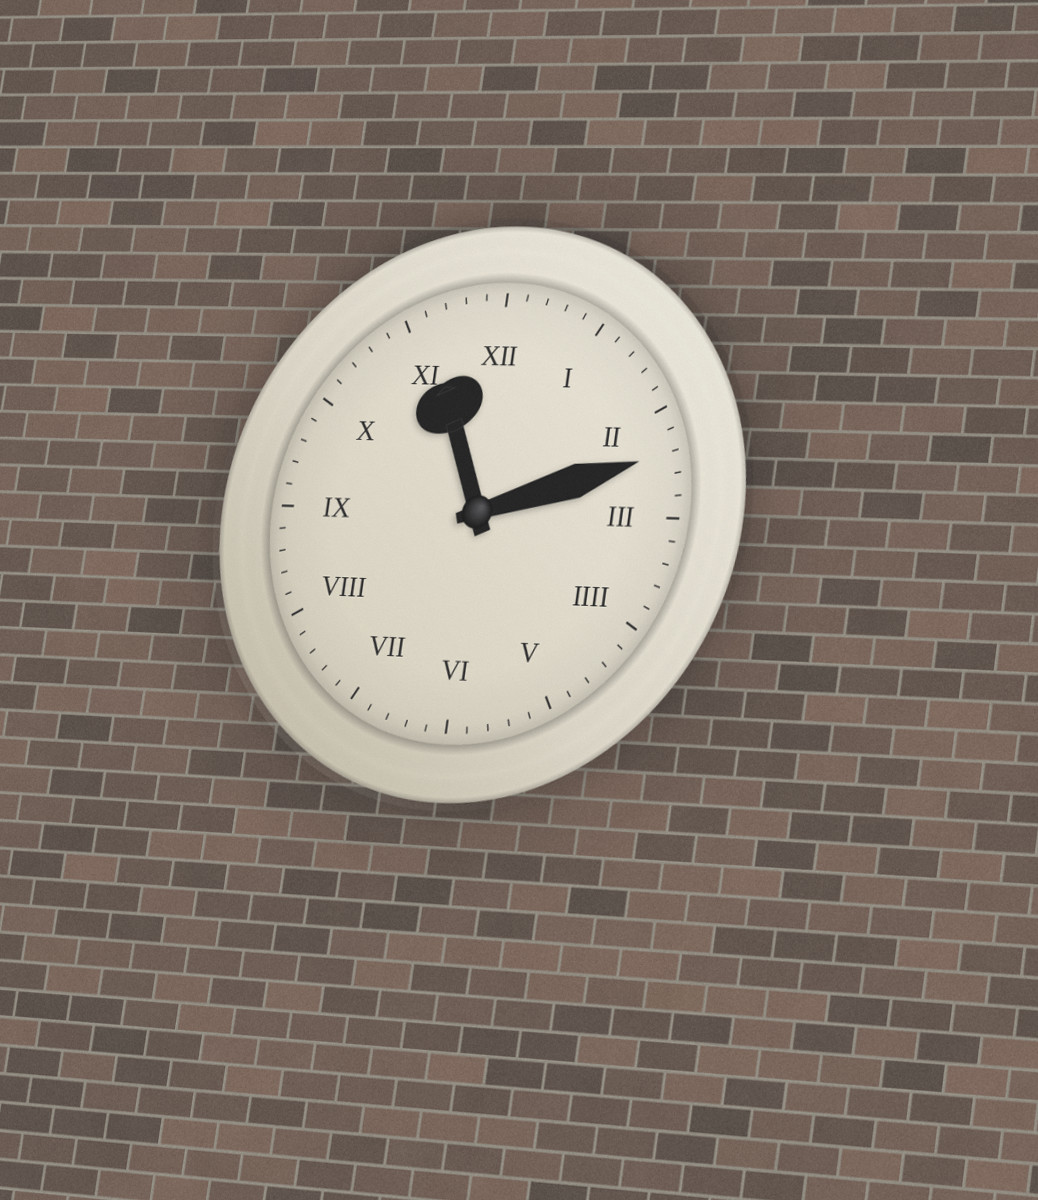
11:12
